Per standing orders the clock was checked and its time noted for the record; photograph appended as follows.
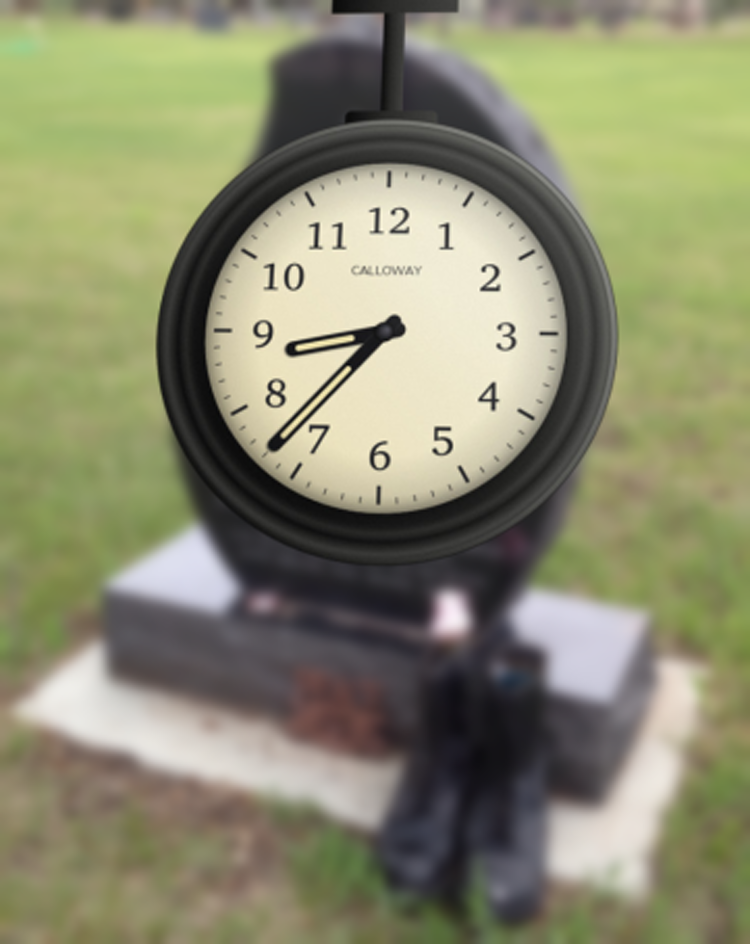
8:37
